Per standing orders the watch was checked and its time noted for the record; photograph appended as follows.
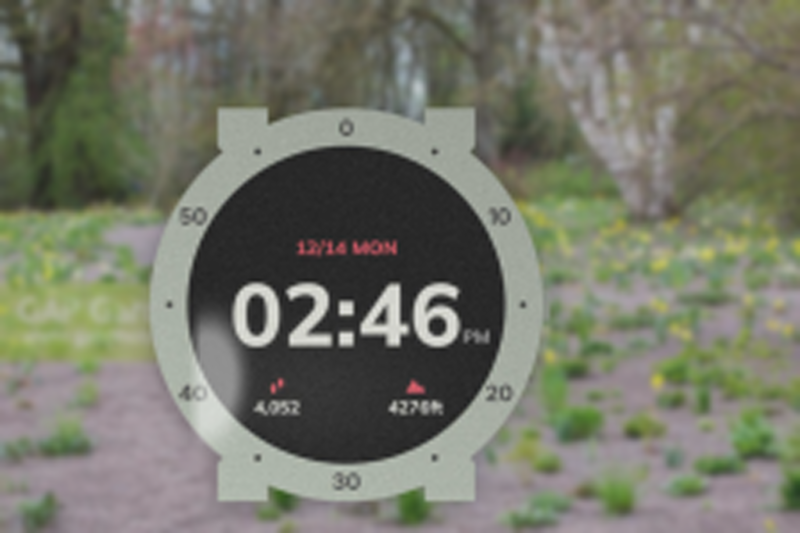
2:46
